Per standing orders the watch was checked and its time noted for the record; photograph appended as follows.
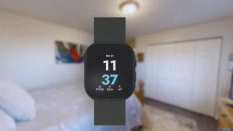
11:37
